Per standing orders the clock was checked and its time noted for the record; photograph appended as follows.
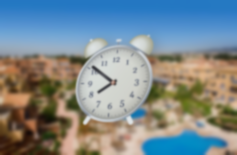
7:51
